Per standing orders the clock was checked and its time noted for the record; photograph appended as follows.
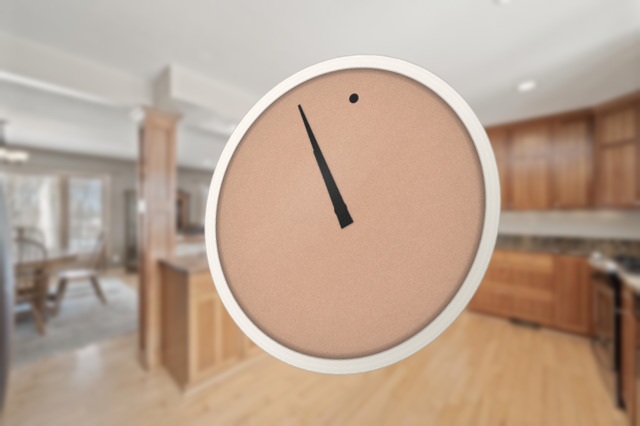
10:55
